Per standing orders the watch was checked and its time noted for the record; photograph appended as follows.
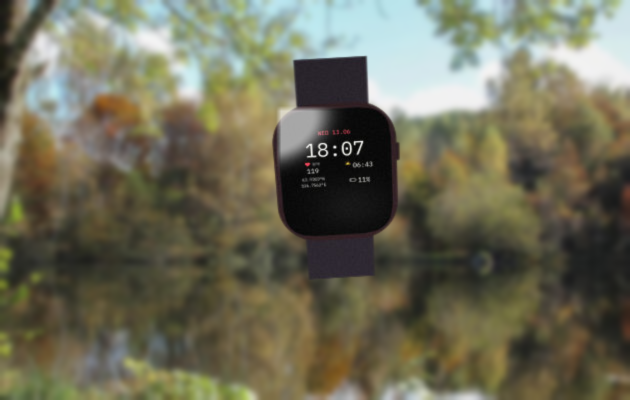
18:07
